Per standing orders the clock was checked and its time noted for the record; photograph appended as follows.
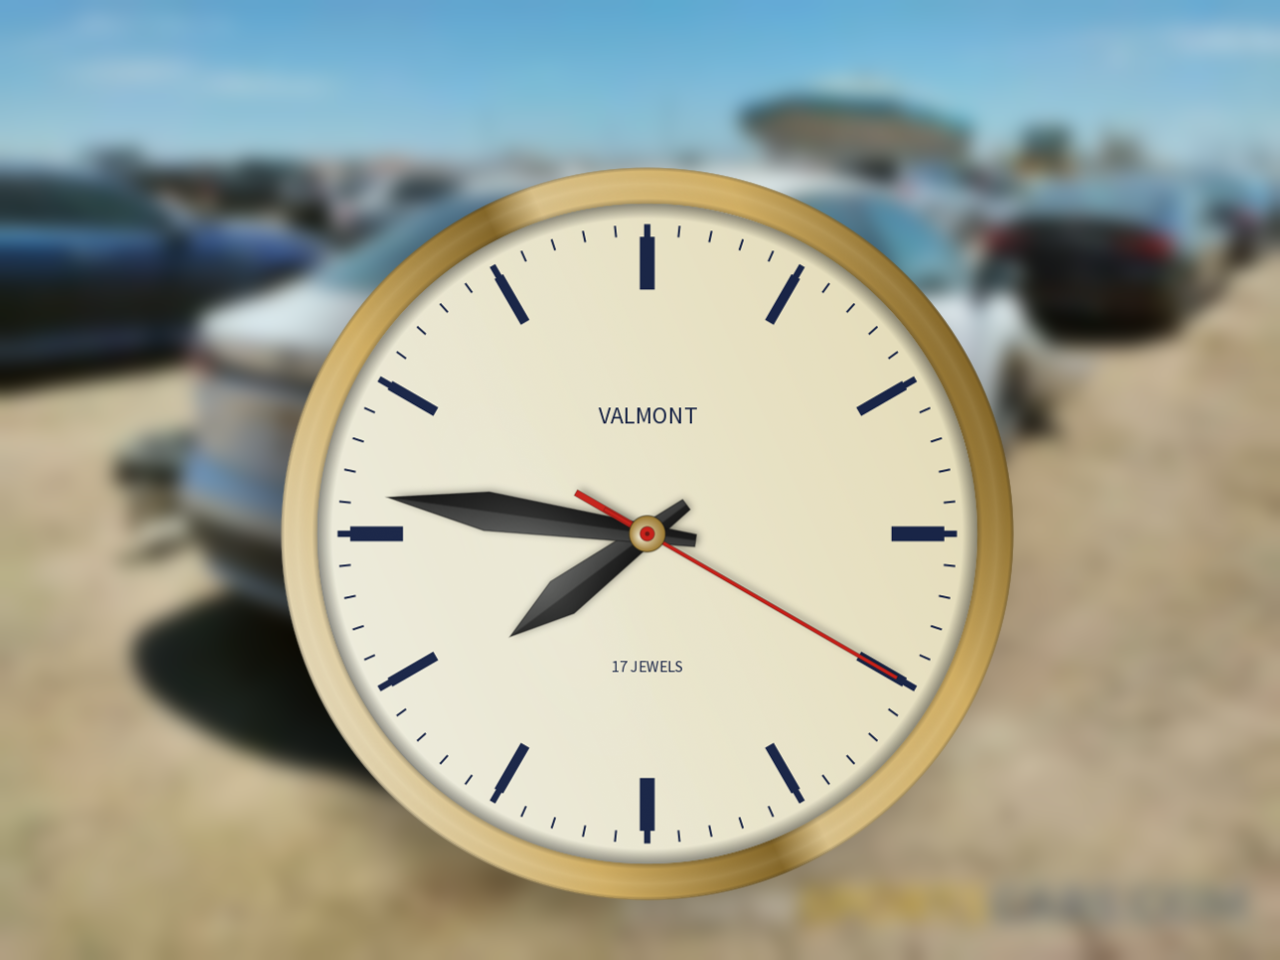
7:46:20
